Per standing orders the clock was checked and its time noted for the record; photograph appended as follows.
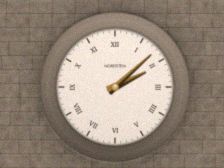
2:08
